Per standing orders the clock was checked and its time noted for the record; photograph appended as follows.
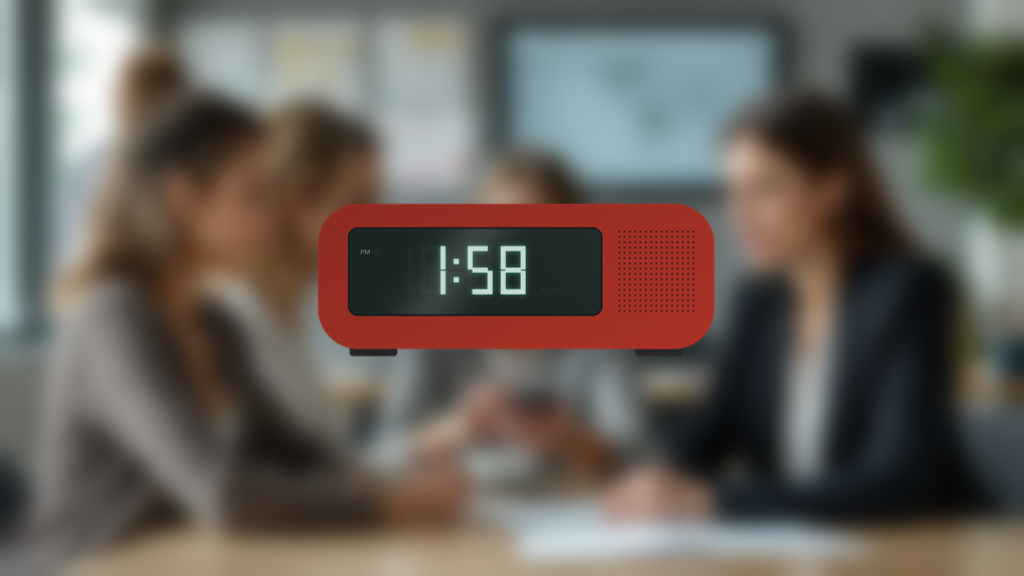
1:58
